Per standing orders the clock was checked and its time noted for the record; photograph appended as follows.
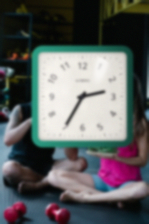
2:35
